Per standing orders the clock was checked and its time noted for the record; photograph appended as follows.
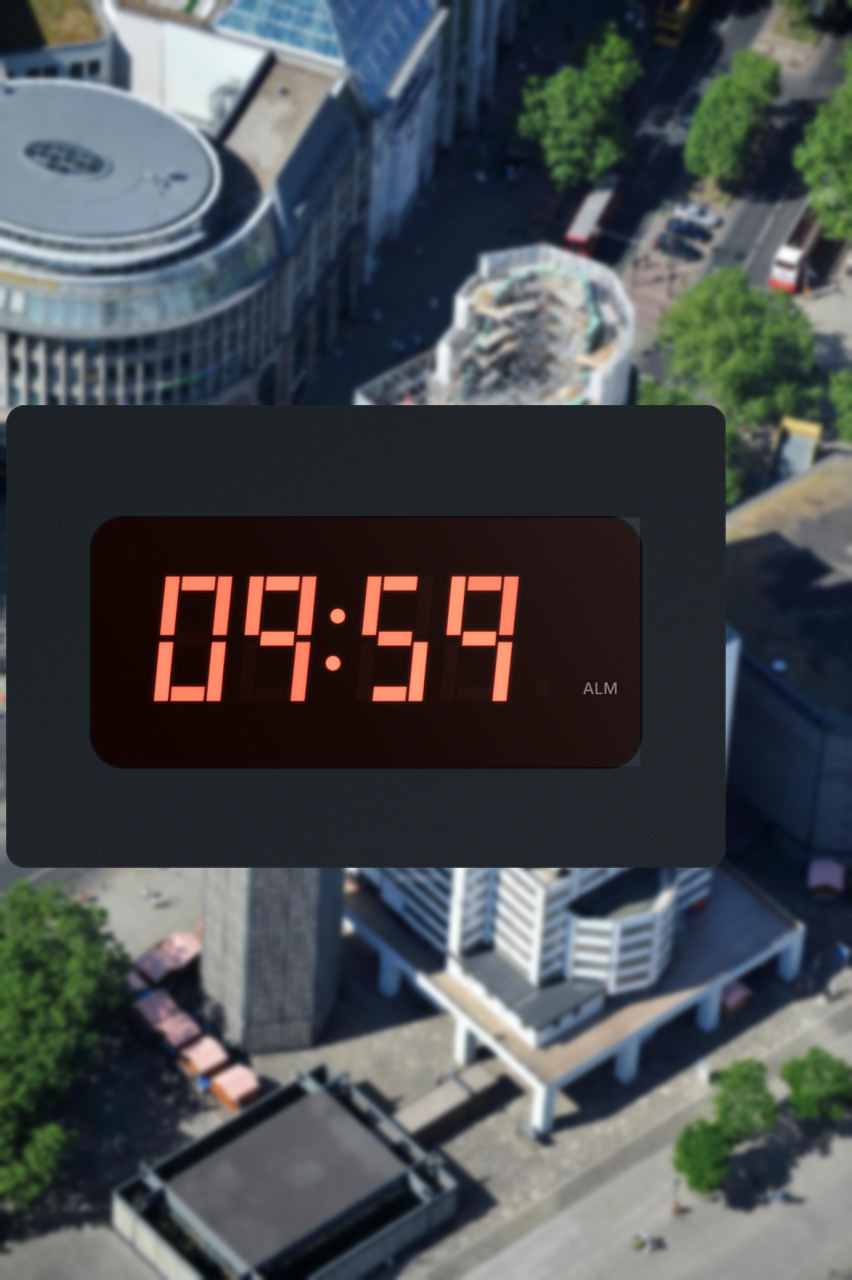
9:59
